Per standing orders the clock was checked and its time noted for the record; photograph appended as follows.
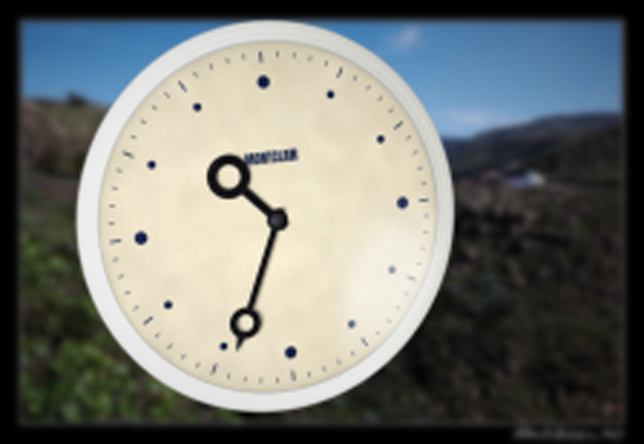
10:34
